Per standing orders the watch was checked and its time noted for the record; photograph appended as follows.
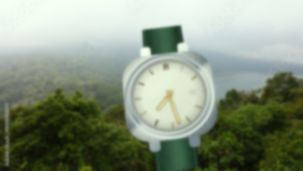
7:28
